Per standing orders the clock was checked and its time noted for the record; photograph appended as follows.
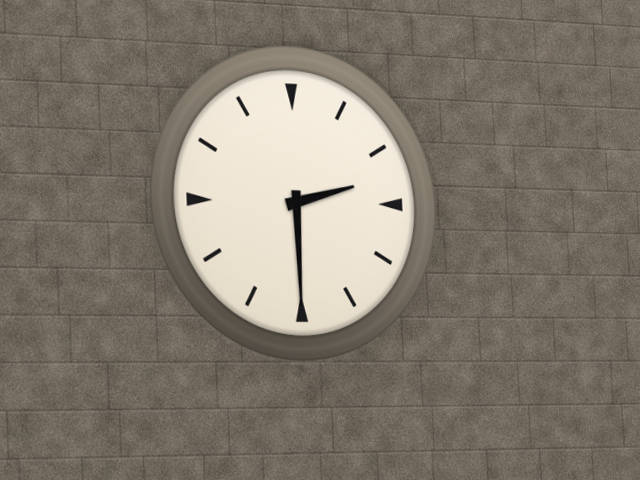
2:30
